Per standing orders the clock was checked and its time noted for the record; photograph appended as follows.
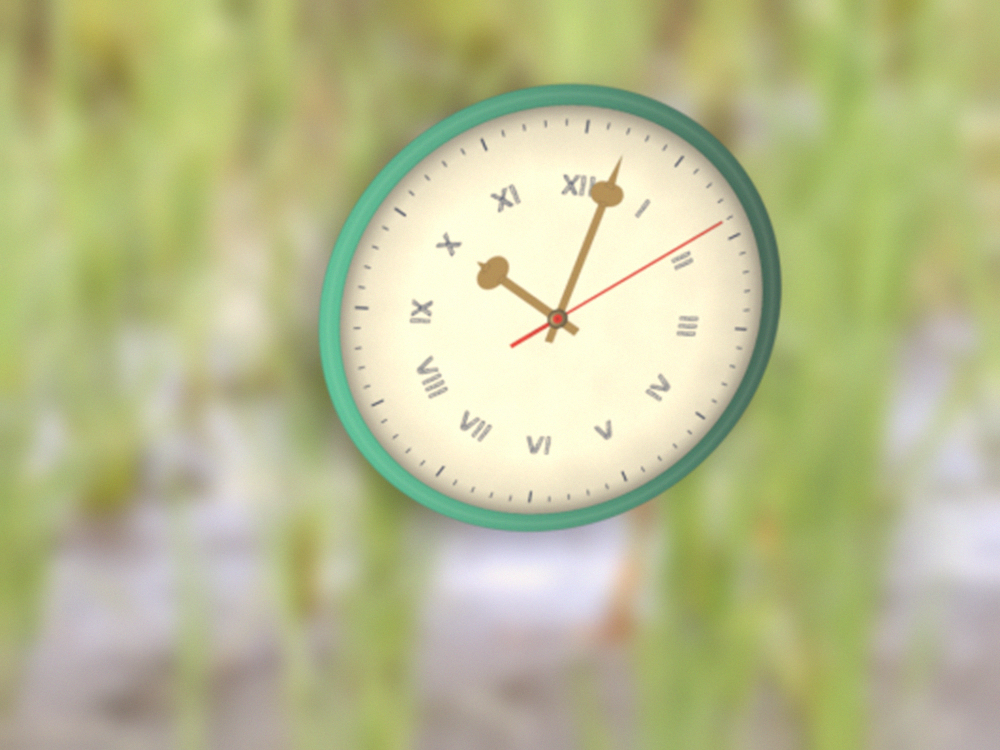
10:02:09
